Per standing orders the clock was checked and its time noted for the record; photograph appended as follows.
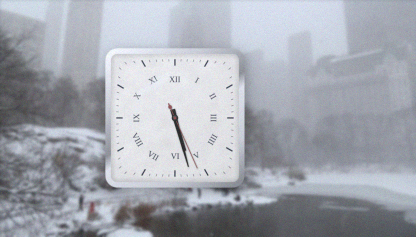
5:27:26
